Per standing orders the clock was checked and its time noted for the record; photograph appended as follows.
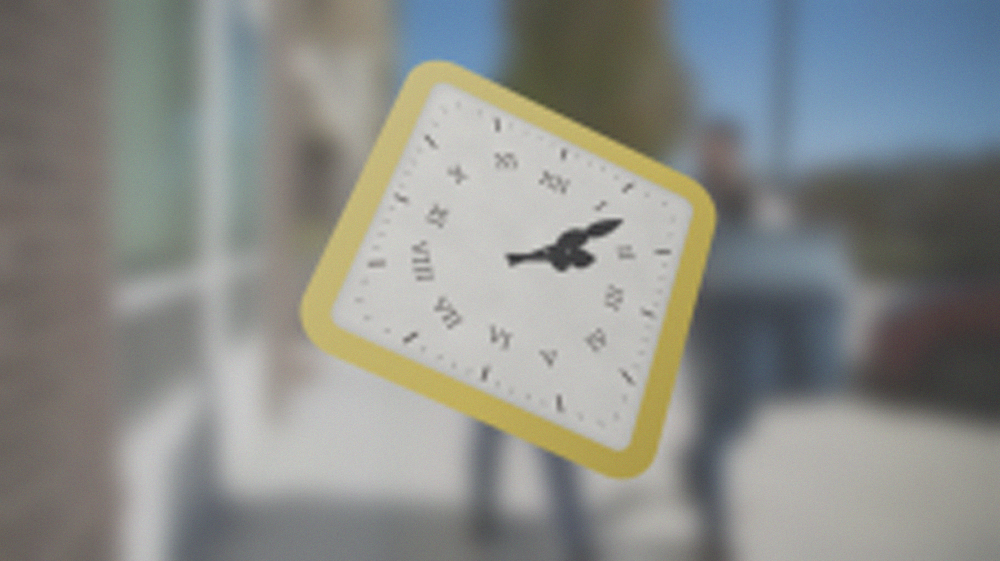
2:07
